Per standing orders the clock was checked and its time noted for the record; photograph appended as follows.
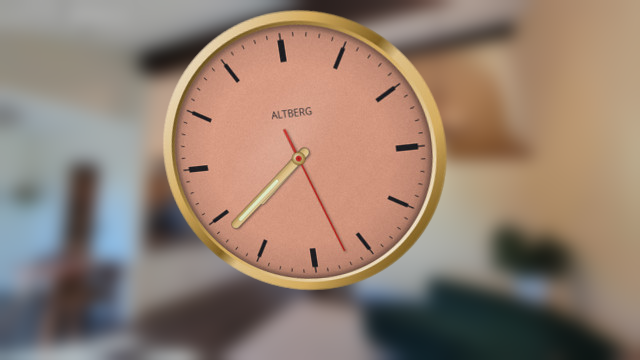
7:38:27
